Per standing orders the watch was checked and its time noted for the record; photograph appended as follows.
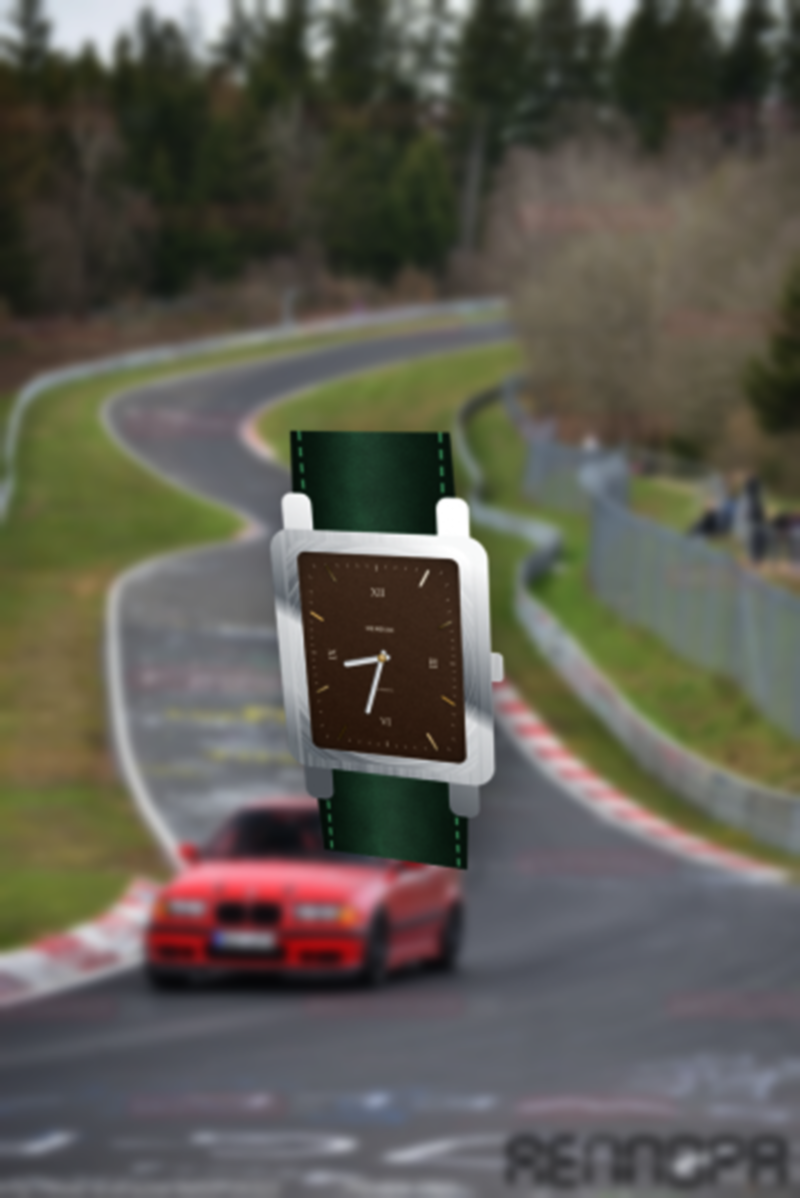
8:33
